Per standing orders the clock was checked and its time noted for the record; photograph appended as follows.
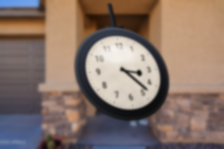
3:23
